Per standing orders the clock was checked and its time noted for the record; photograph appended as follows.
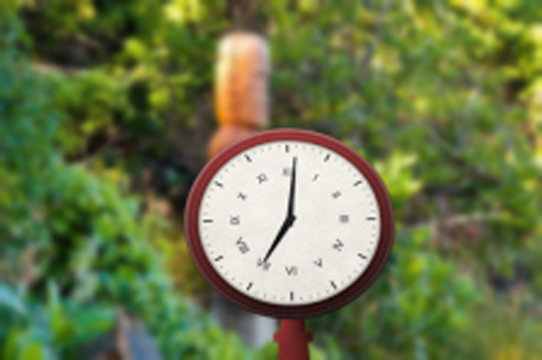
7:01
